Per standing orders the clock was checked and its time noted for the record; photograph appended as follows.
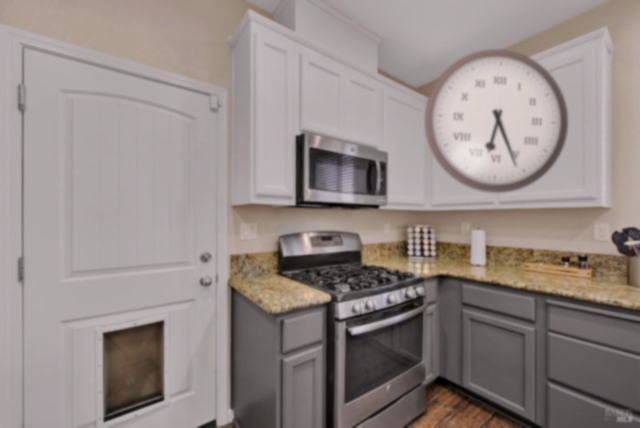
6:26
